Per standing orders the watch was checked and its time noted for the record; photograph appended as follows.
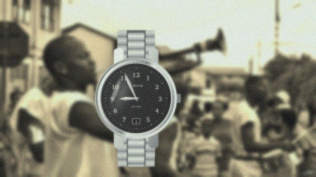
8:56
